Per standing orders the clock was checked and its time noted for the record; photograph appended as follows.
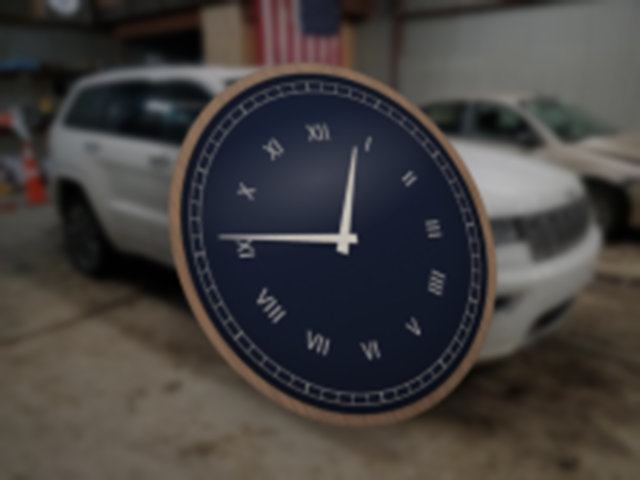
12:46
